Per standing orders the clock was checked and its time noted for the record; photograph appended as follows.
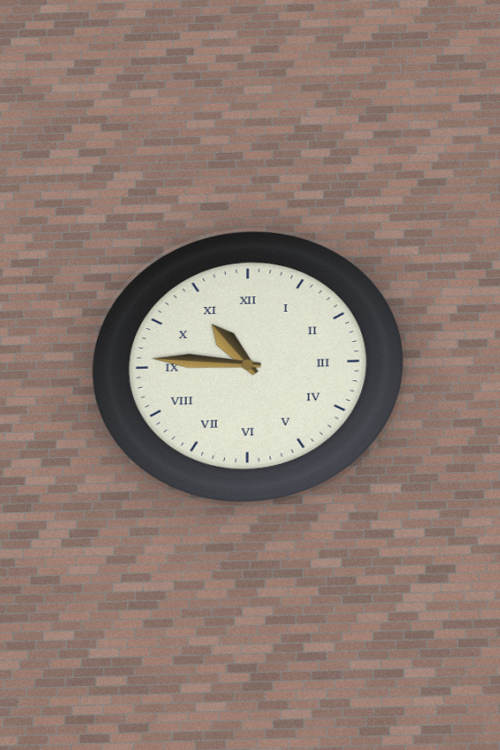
10:46
